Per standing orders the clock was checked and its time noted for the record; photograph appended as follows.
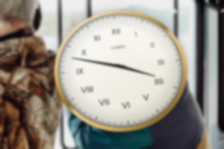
3:48
